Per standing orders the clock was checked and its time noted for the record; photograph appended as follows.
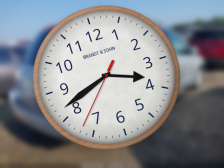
3:41:37
